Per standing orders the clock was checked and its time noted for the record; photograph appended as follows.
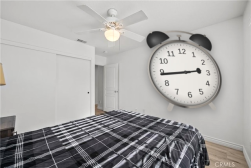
2:44
